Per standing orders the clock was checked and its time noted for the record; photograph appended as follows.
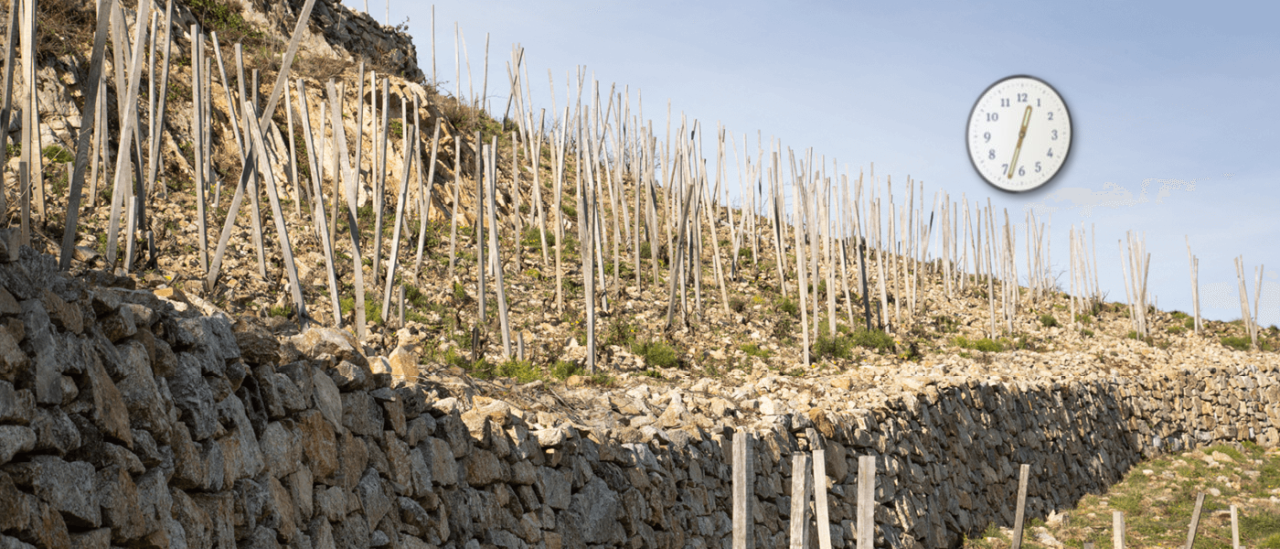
12:33
